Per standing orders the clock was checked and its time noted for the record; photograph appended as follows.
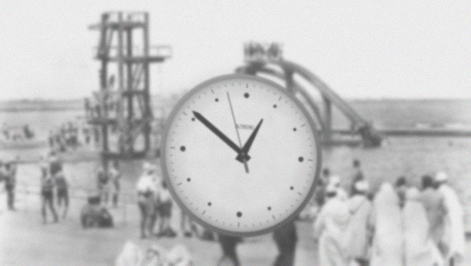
12:50:57
